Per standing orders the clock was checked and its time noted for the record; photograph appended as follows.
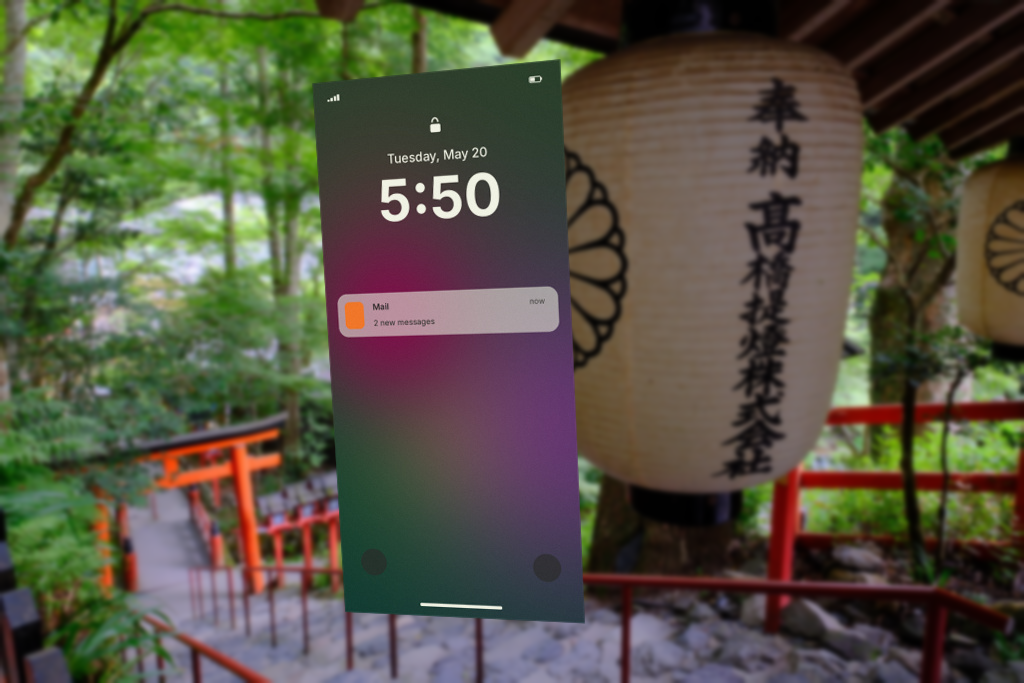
5:50
